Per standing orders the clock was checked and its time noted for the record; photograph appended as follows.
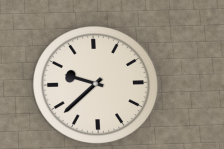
9:38
